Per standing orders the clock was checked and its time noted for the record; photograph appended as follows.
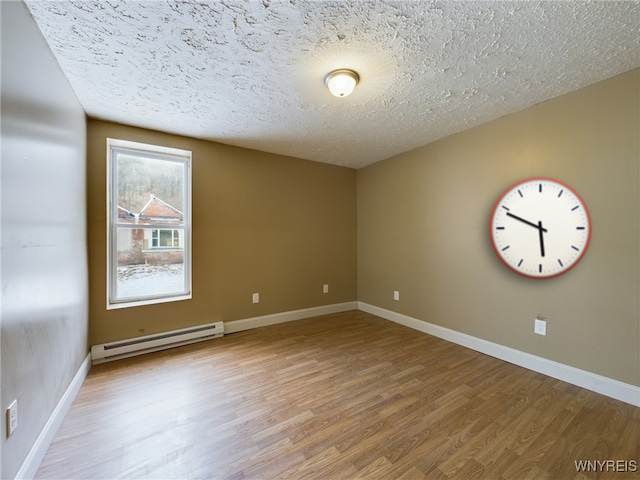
5:49
